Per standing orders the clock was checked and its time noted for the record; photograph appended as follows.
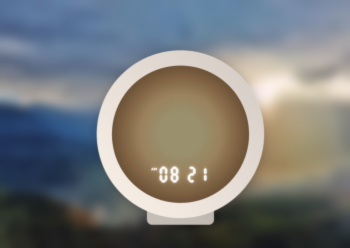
8:21
